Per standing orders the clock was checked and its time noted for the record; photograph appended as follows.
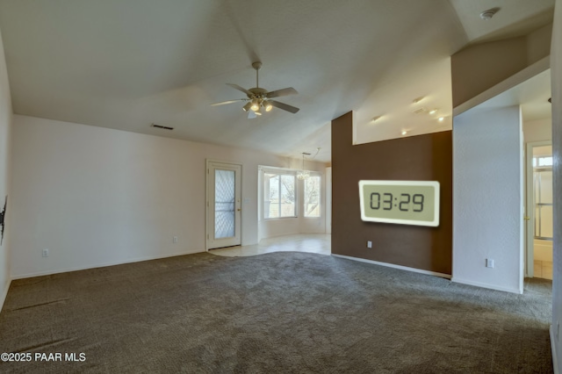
3:29
